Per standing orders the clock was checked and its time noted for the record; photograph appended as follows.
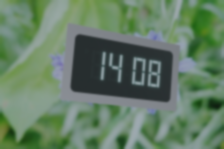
14:08
